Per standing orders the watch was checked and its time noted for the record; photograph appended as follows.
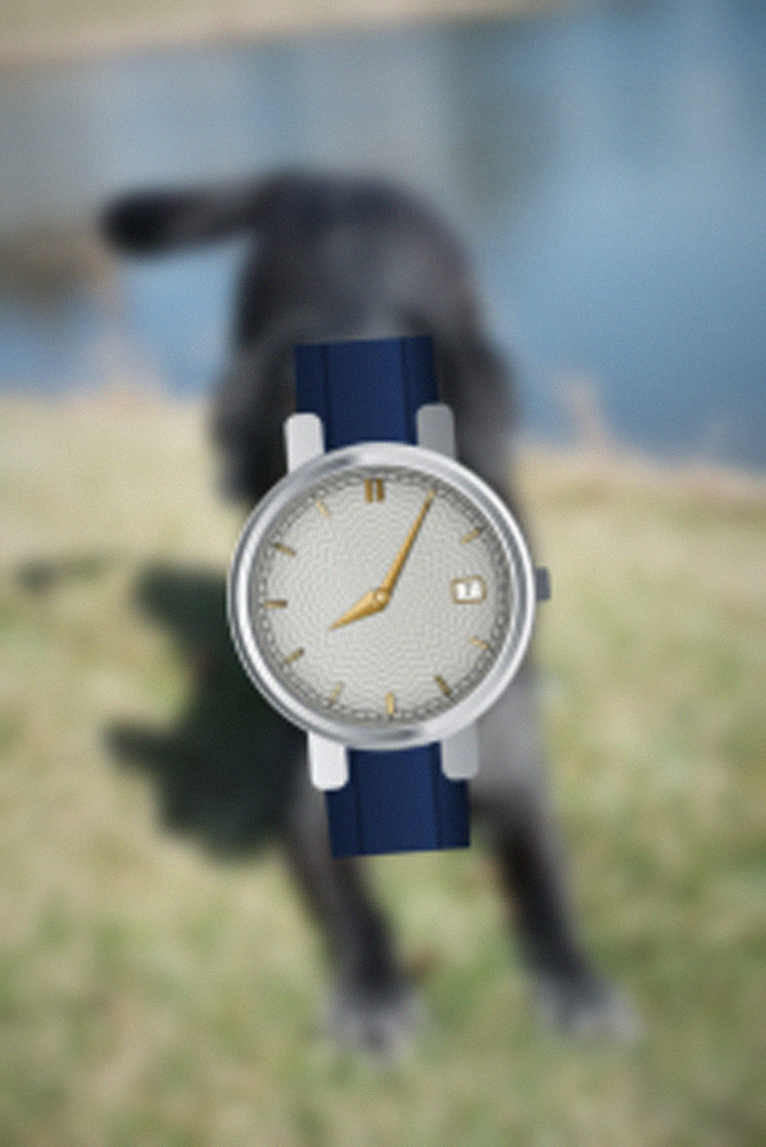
8:05
